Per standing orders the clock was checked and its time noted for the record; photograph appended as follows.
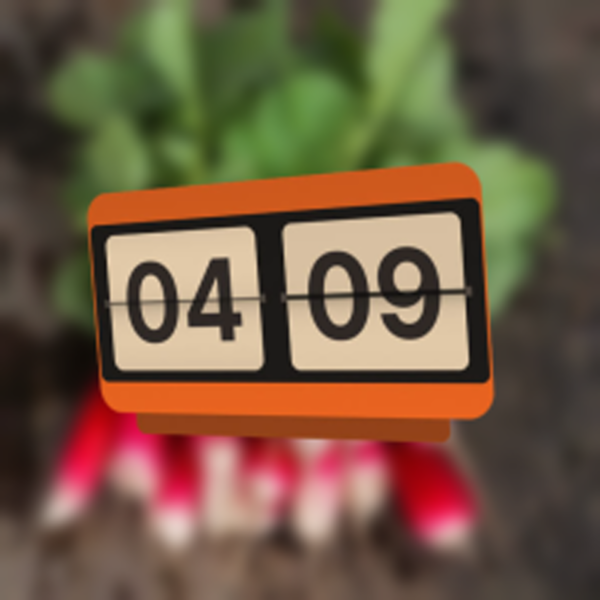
4:09
